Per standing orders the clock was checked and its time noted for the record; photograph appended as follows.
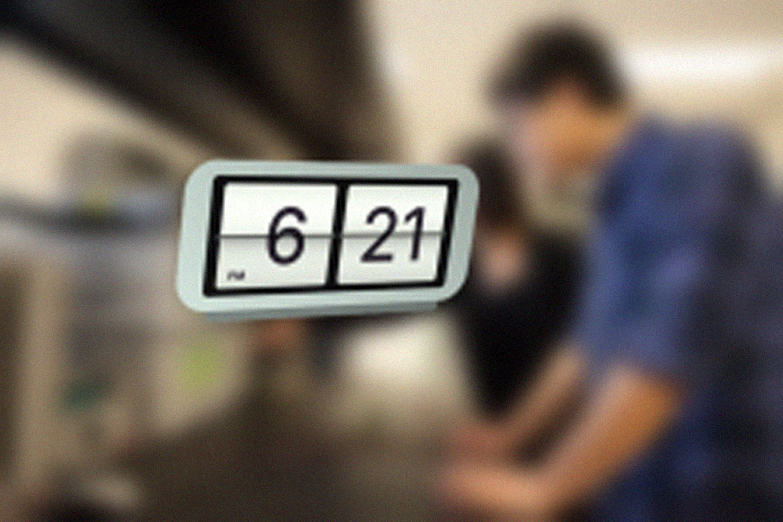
6:21
